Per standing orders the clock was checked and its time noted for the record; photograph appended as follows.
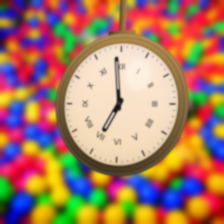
6:59
